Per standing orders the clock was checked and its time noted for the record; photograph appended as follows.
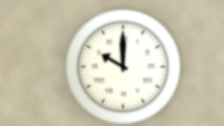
10:00
